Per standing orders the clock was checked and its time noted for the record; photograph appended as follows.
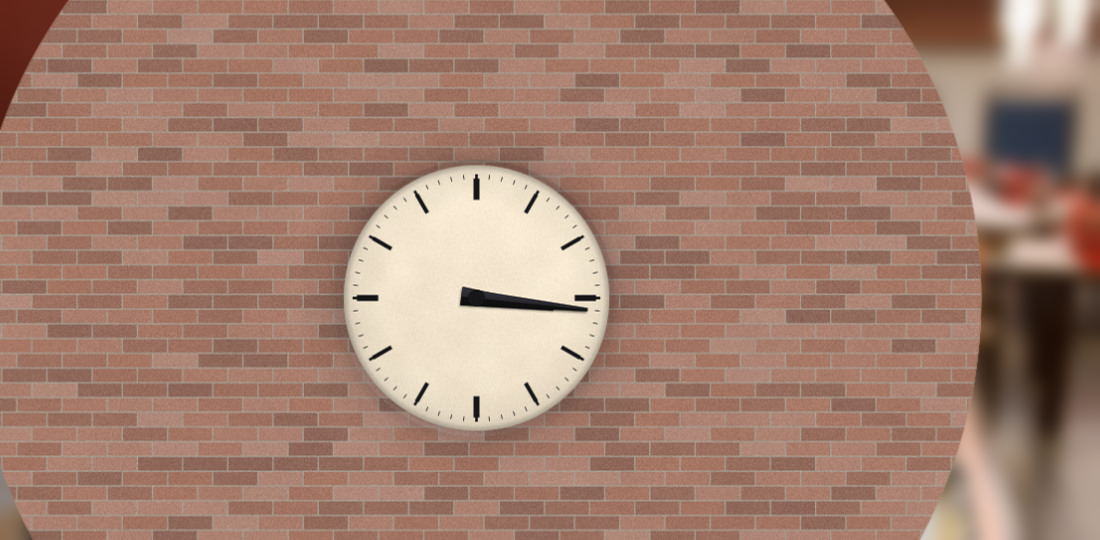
3:16
